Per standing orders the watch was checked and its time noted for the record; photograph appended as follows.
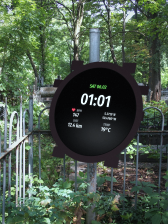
1:01
